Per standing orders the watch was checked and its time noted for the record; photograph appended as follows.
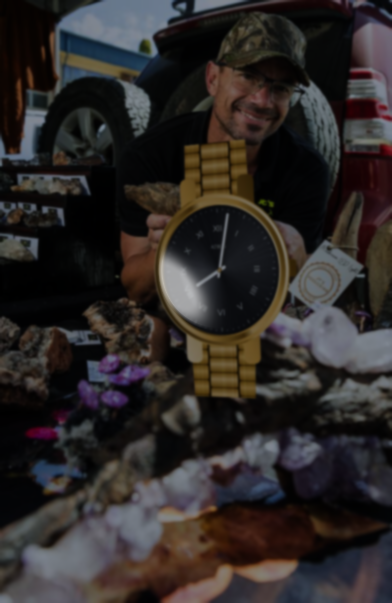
8:02
